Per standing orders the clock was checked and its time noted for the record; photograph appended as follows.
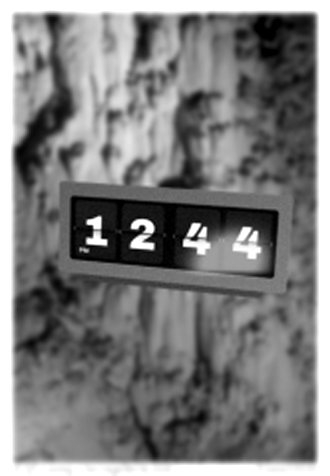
12:44
